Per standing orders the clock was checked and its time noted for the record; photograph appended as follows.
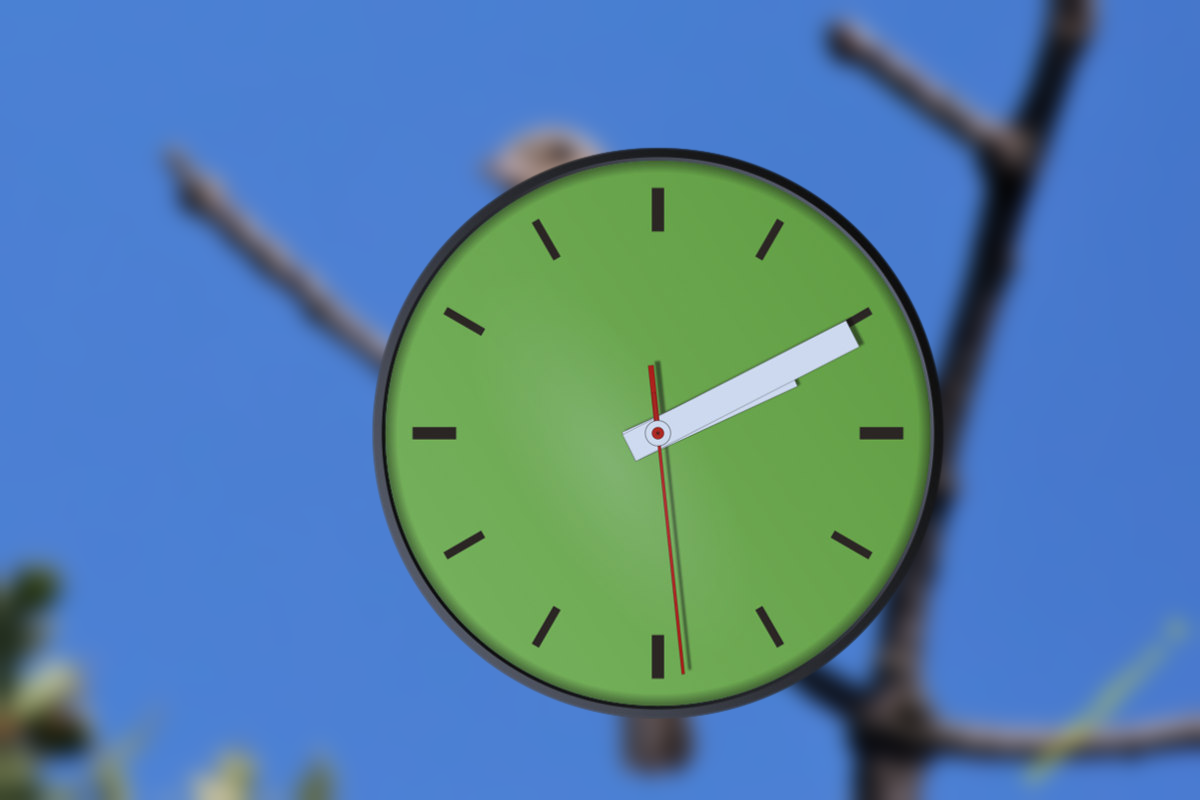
2:10:29
